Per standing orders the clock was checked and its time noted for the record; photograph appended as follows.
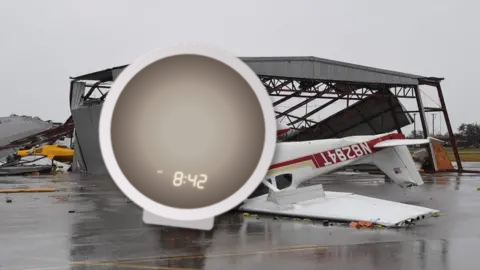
8:42
